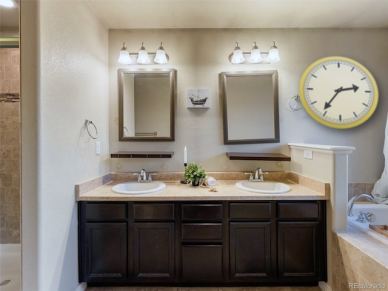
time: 2:36
